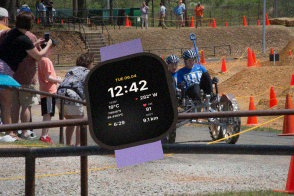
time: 12:42
